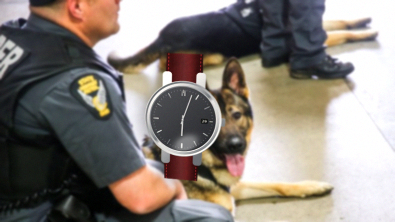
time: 6:03
